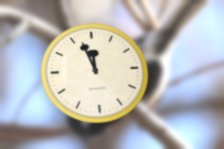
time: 11:57
